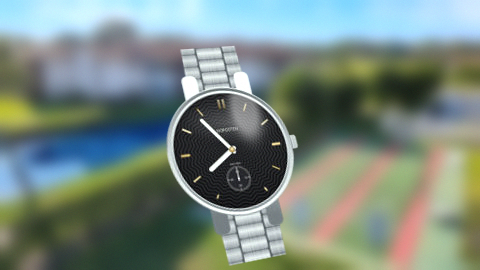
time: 7:54
